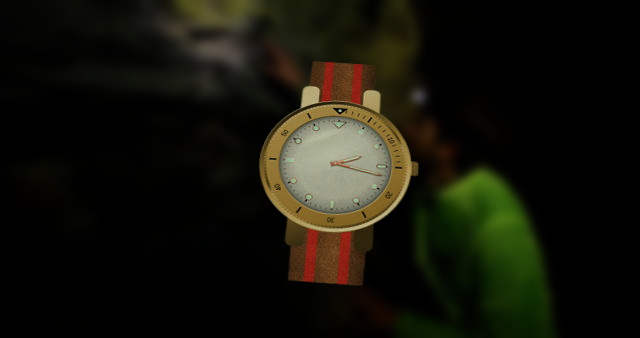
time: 2:17
